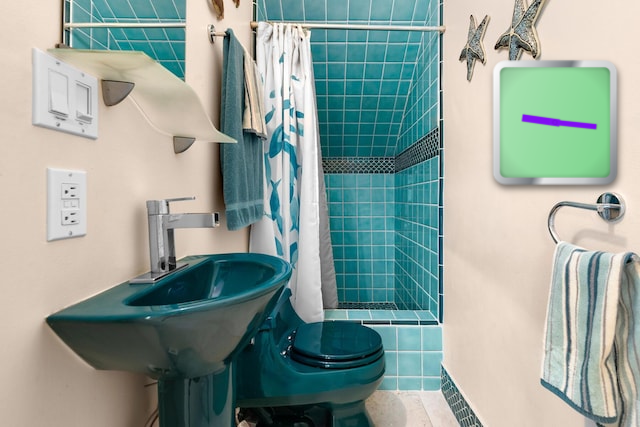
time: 9:16
